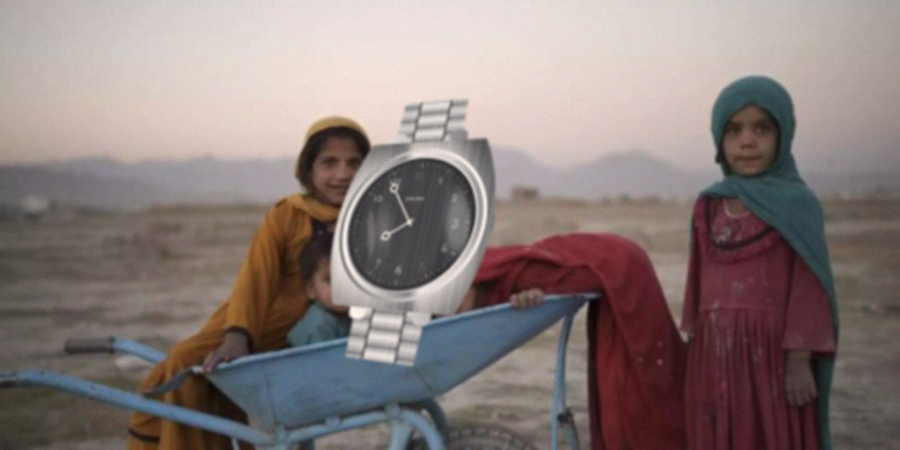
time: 7:54
